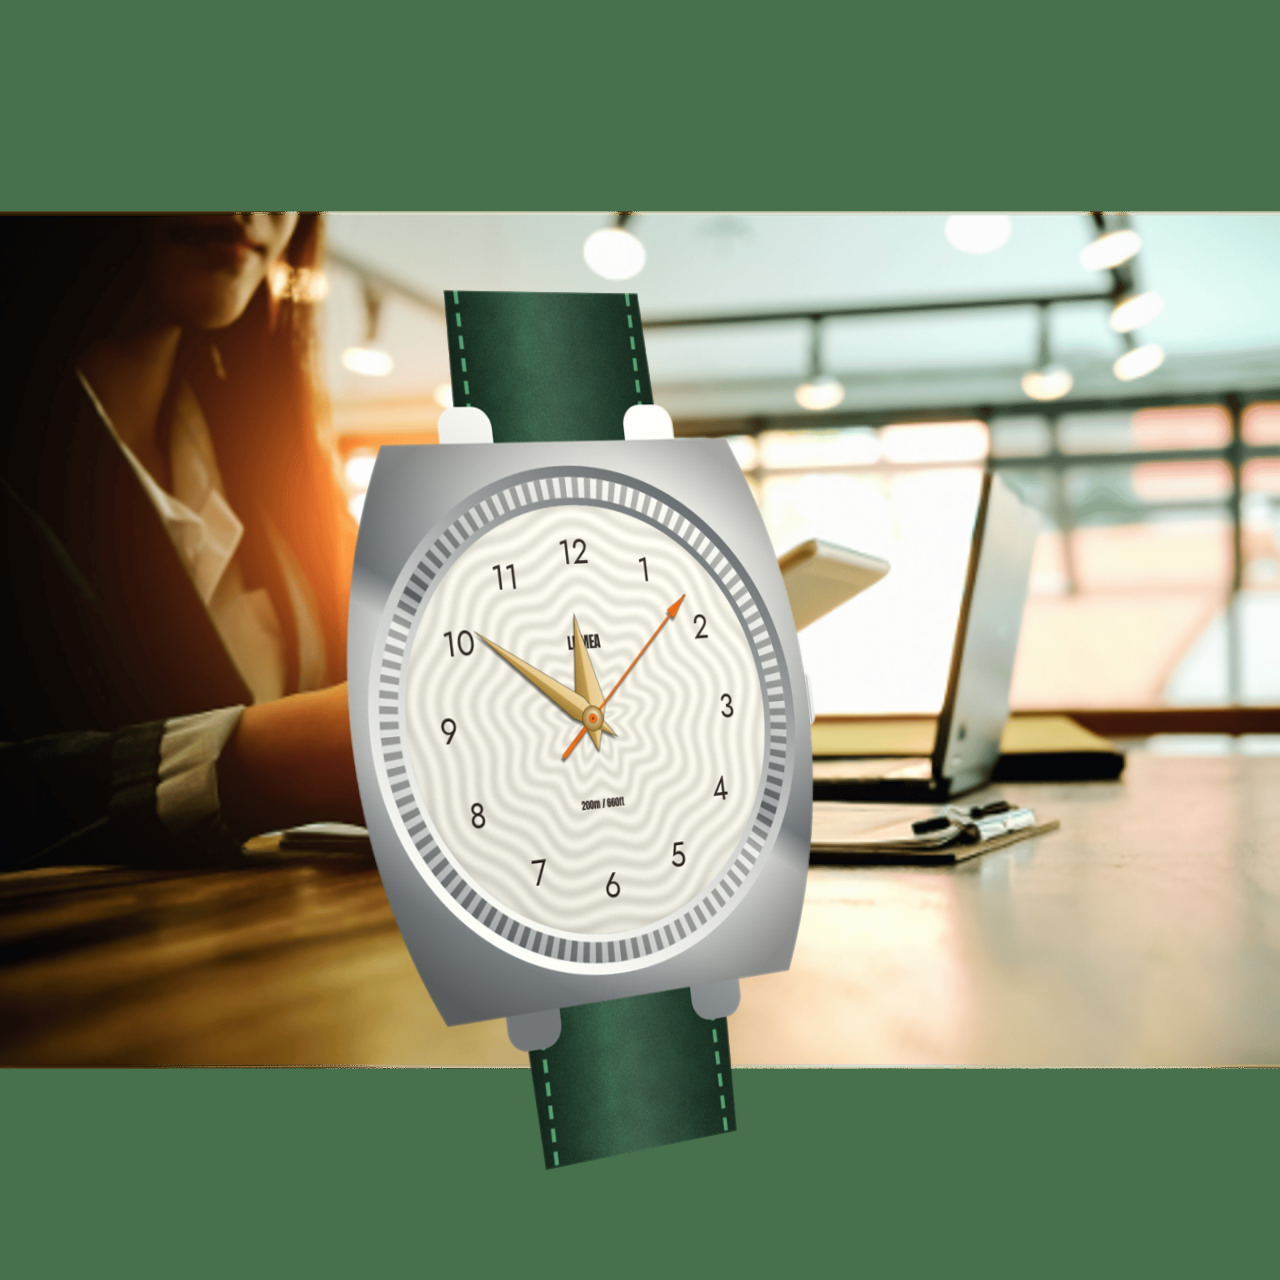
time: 11:51:08
